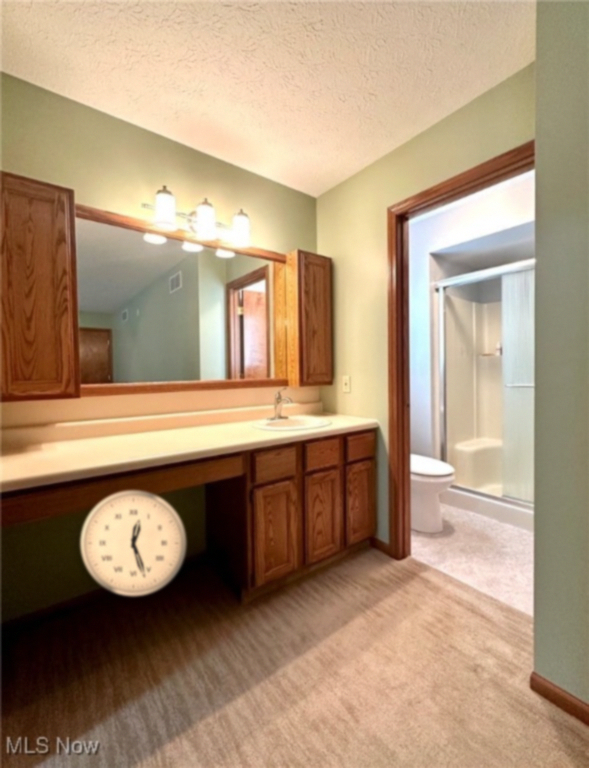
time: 12:27
